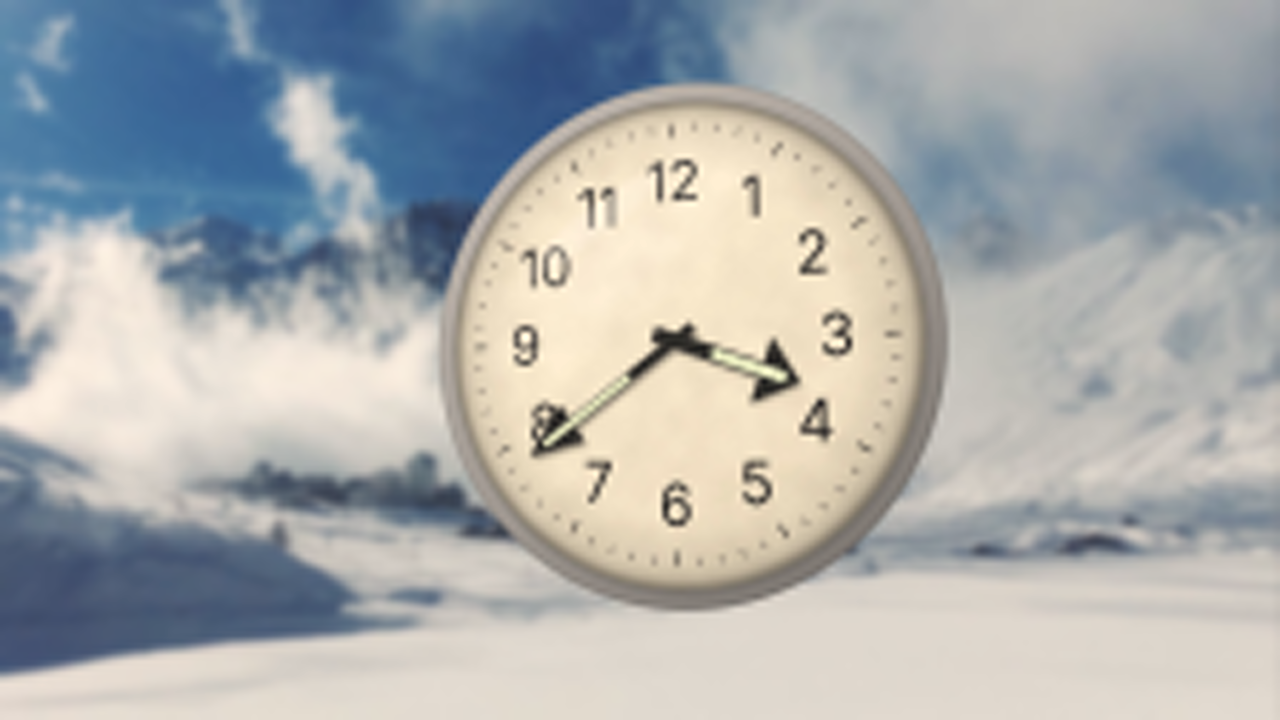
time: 3:39
